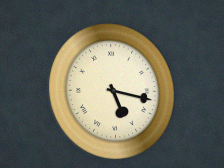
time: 5:17
